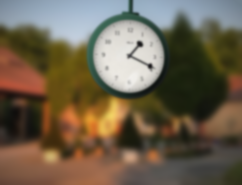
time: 1:19
